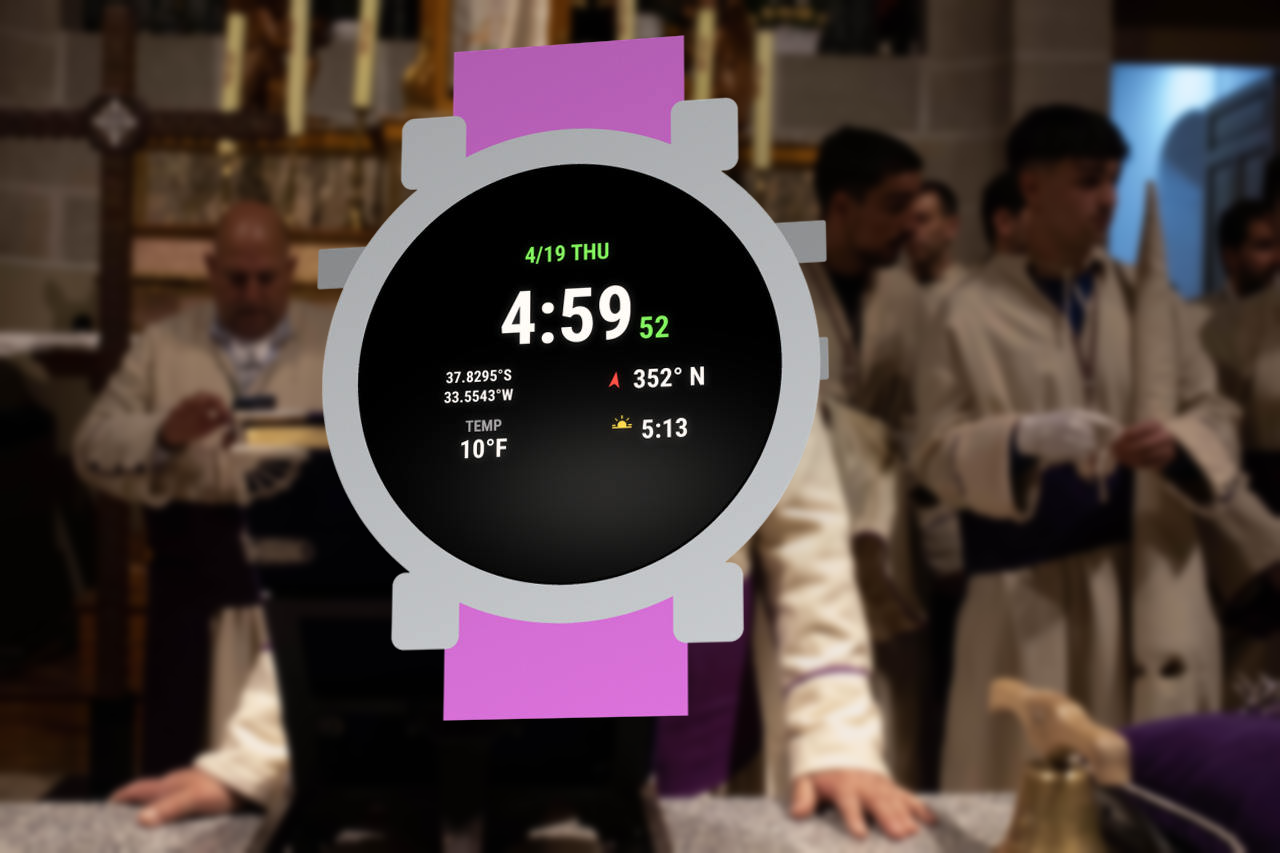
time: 4:59:52
